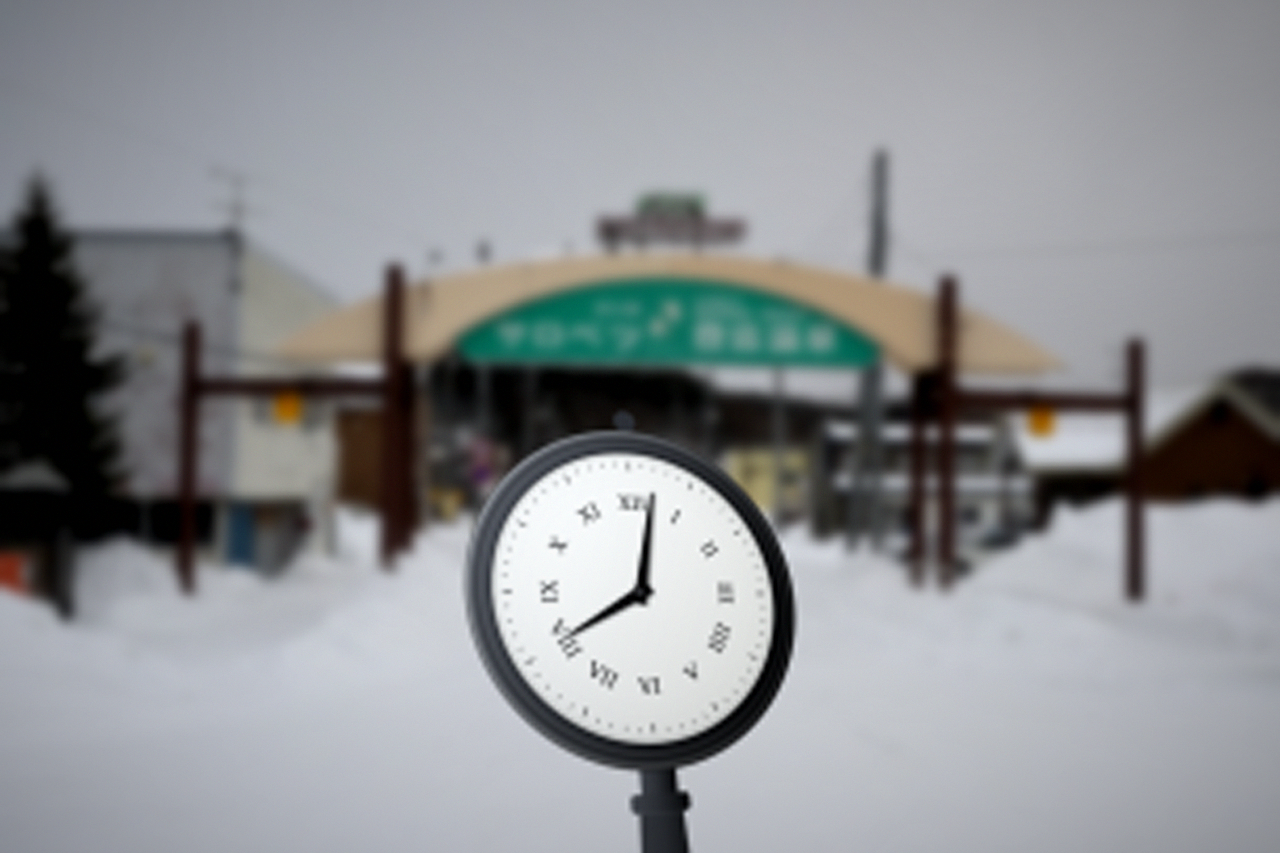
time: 8:02
